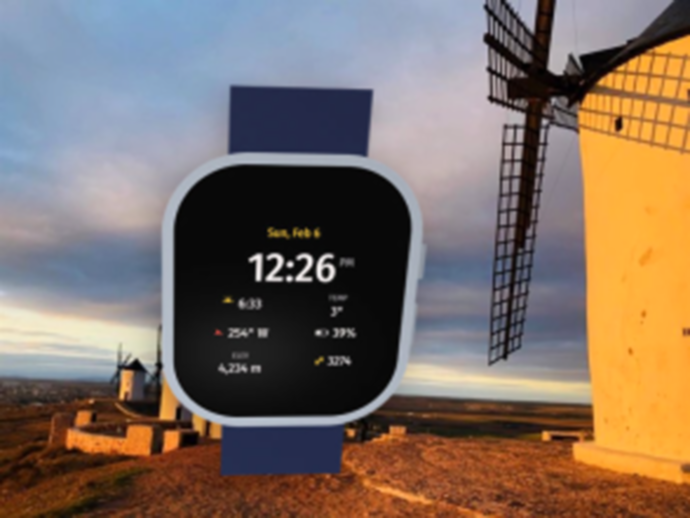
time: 12:26
